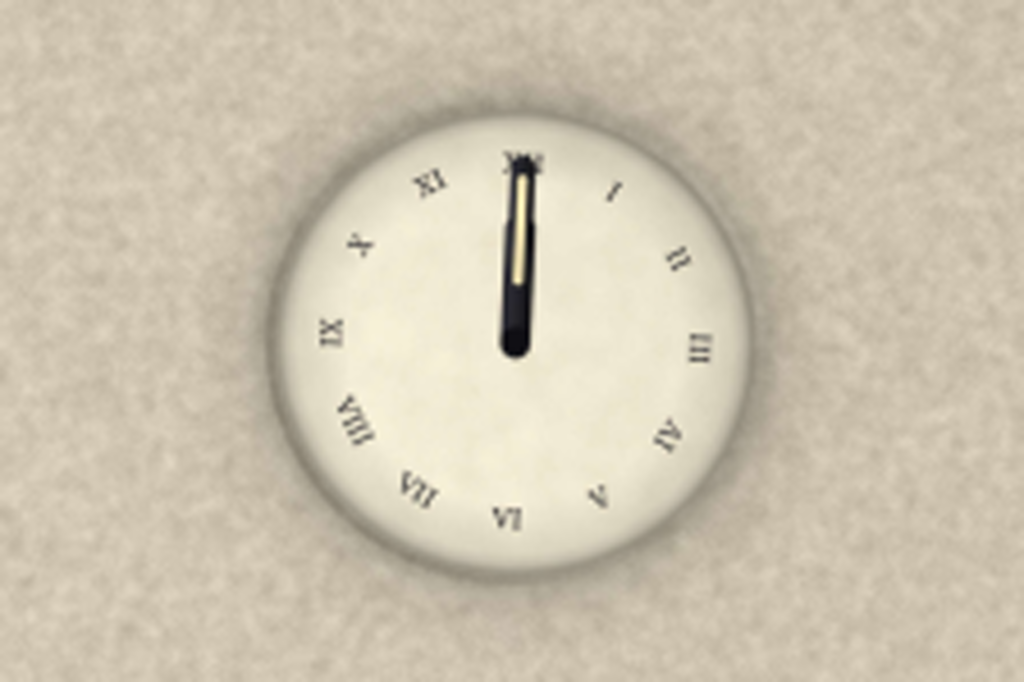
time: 12:00
